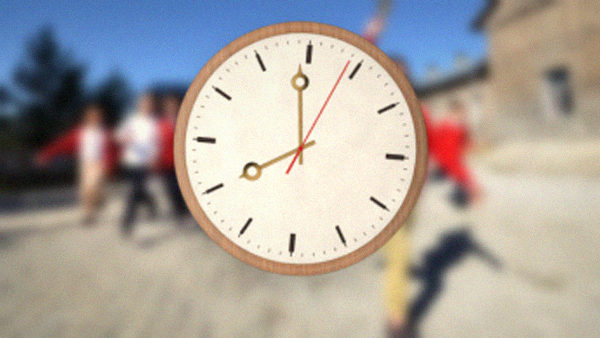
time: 7:59:04
